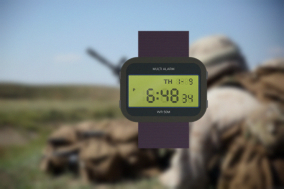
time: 6:48:34
